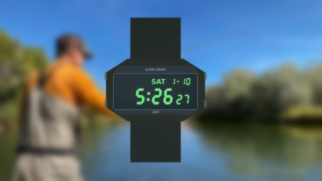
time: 5:26:27
